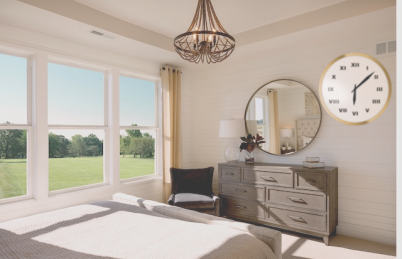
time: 6:08
